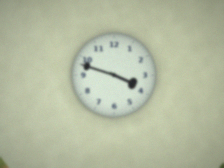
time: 3:48
